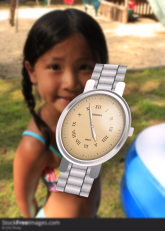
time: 4:56
